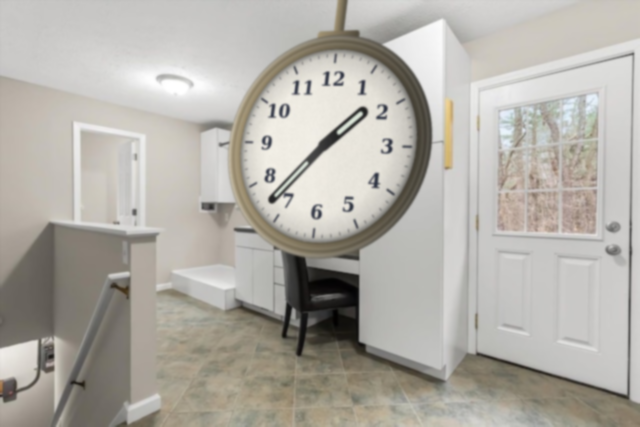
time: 1:37
